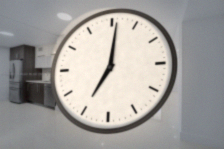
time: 7:01
